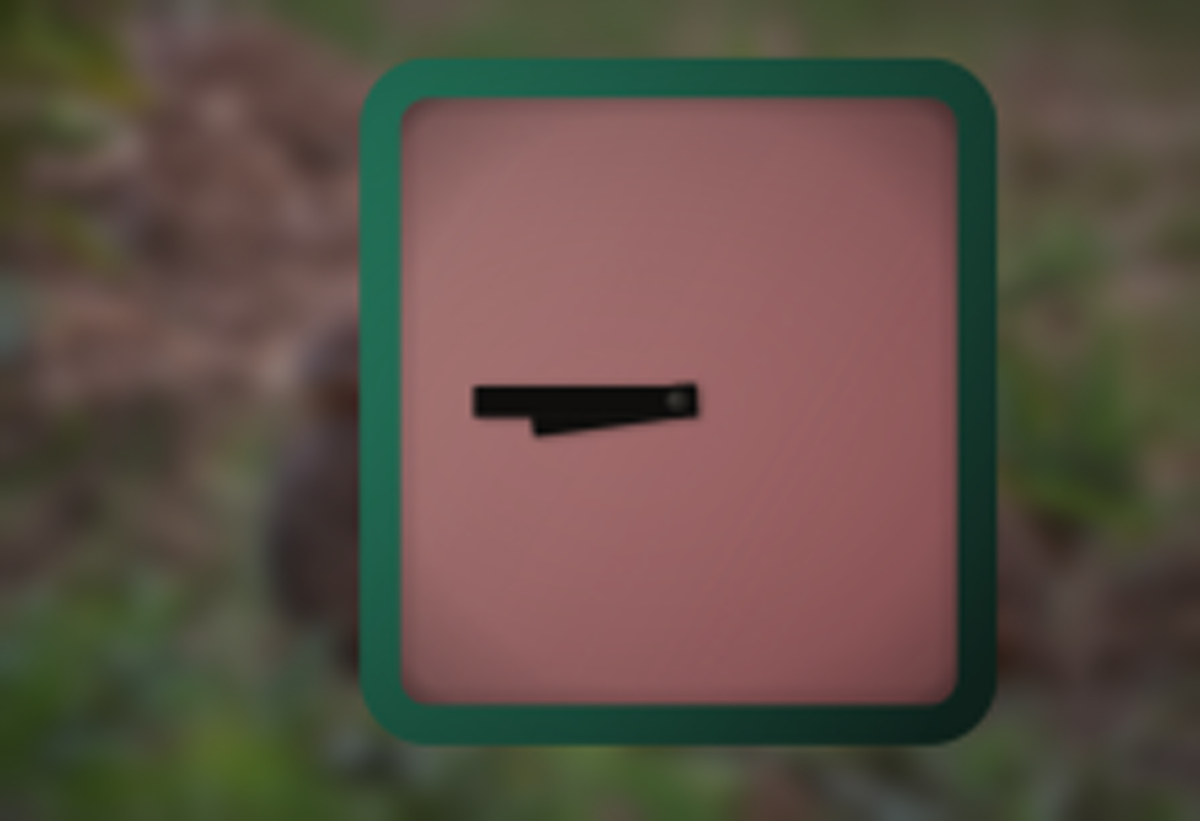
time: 8:45
